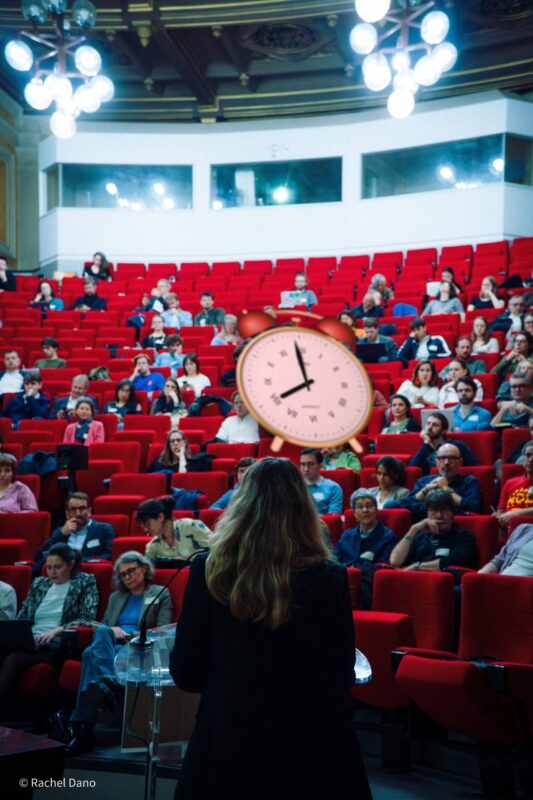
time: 7:59
